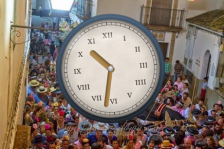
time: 10:32
